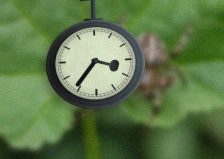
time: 3:36
